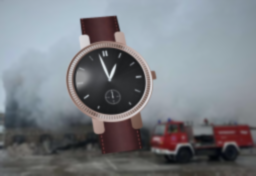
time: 12:58
